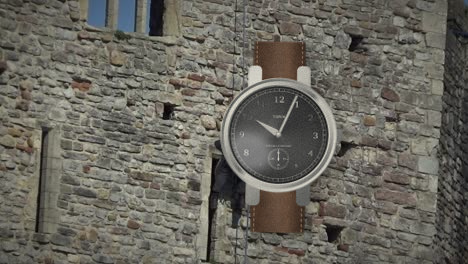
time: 10:04
